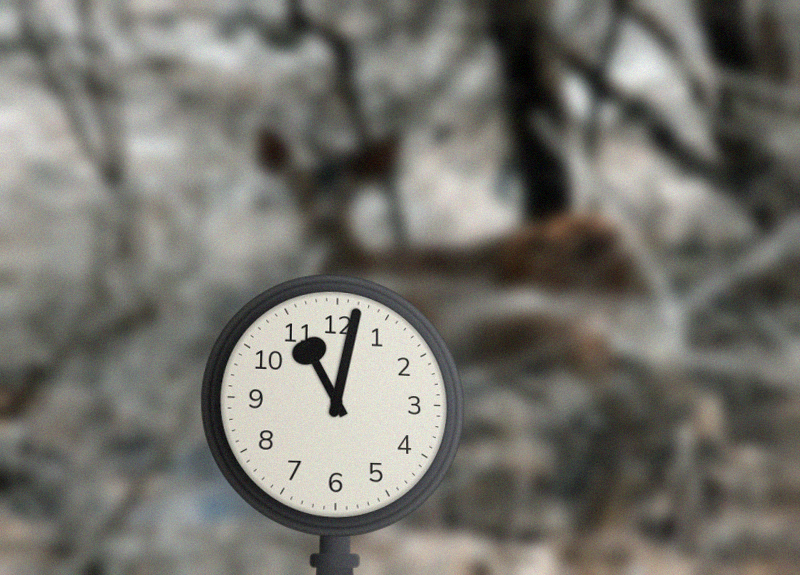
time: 11:02
